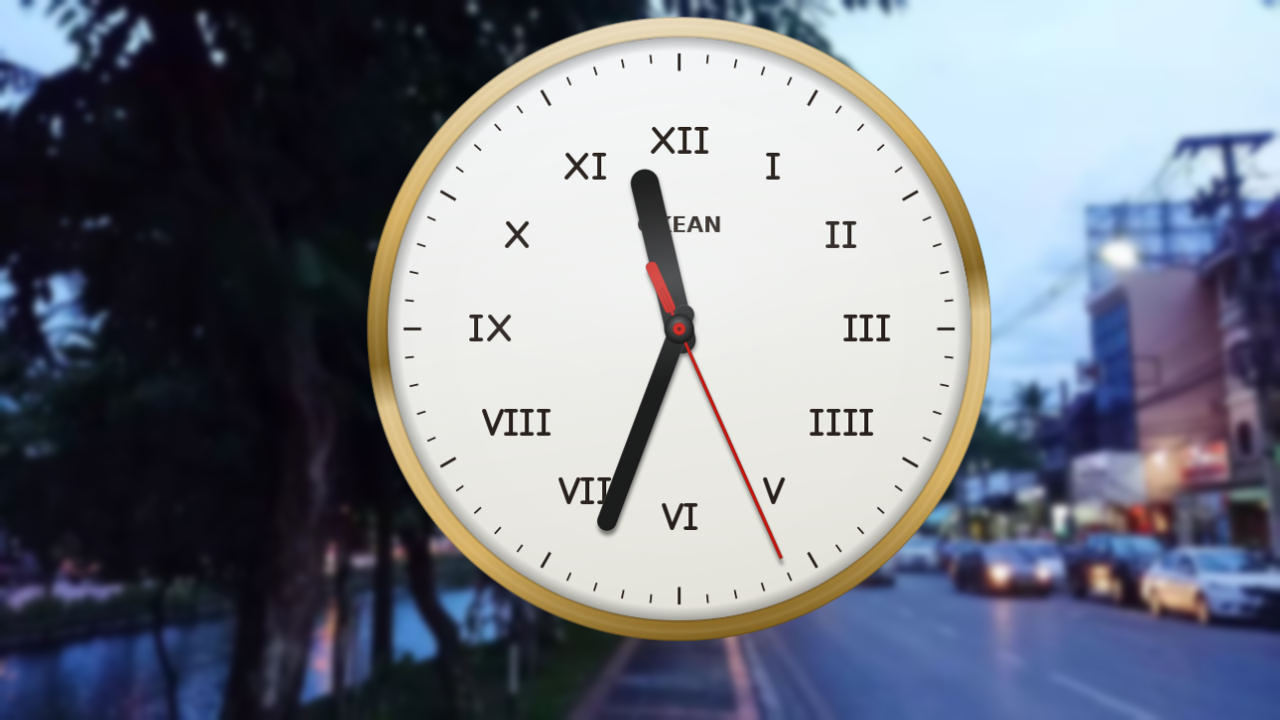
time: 11:33:26
